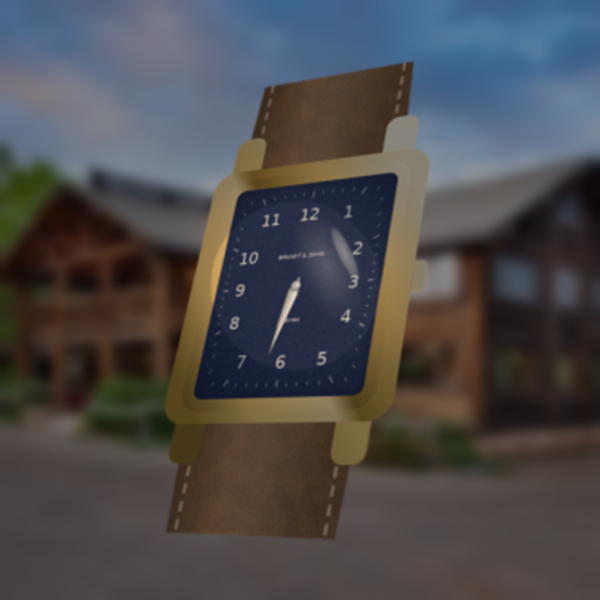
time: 6:32
